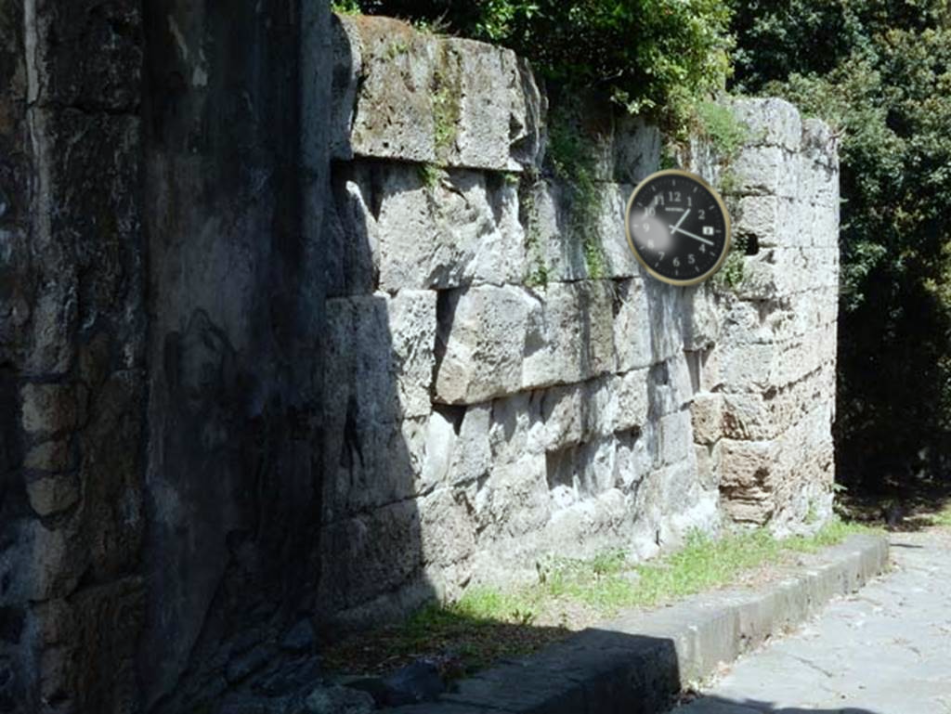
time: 1:18
